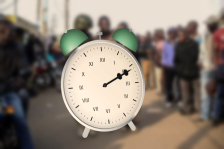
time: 2:11
